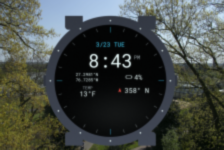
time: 8:43
